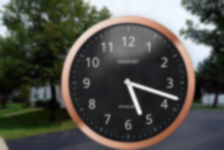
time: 5:18
